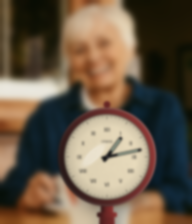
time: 1:13
